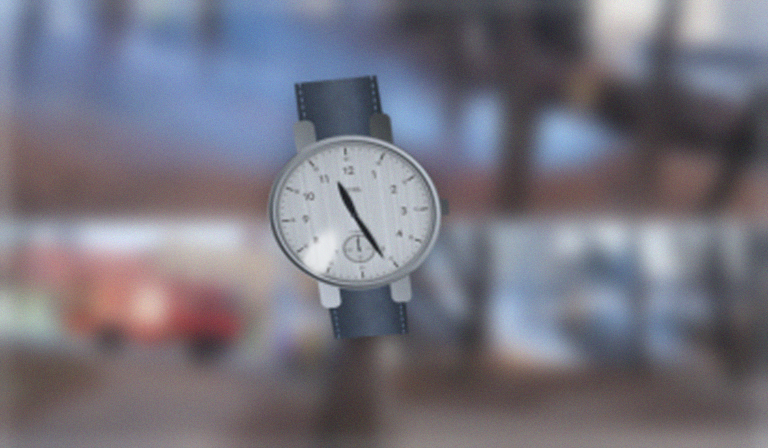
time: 11:26
